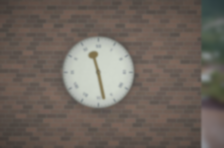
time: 11:28
